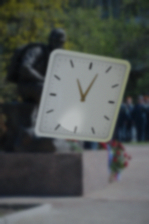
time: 11:03
